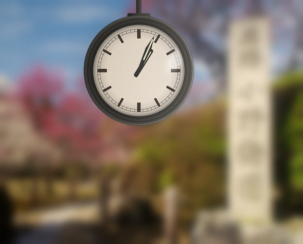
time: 1:04
